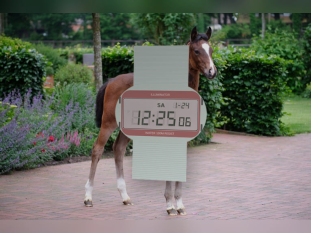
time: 12:25:06
